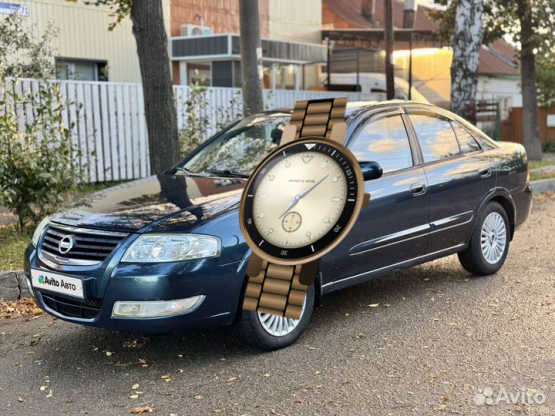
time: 7:08
